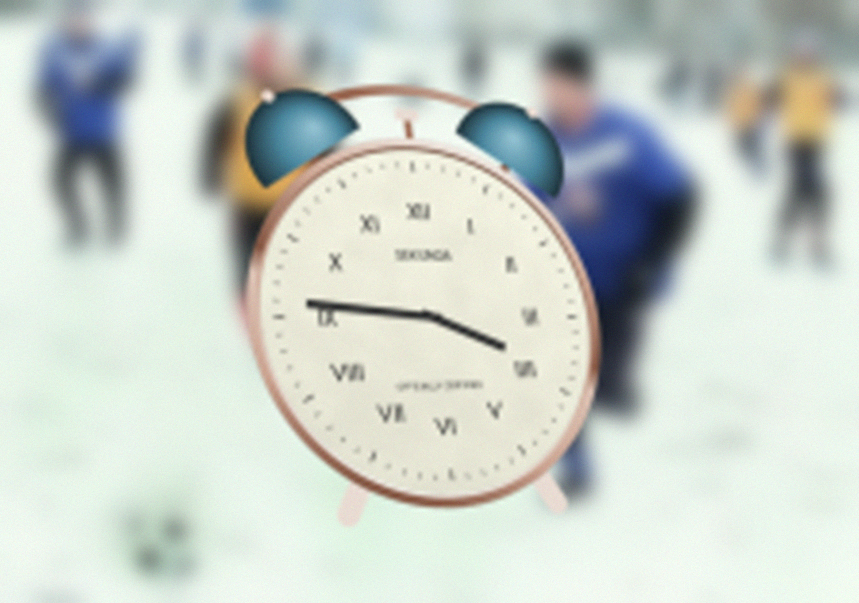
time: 3:46
